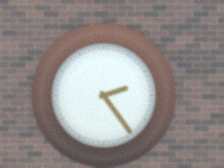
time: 2:24
